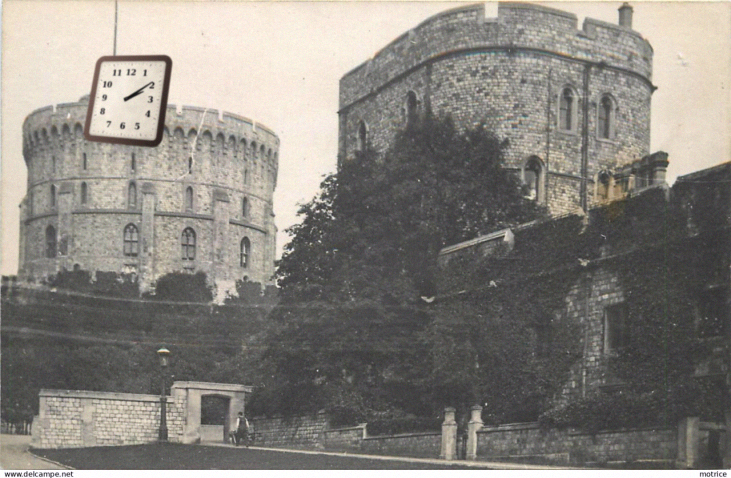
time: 2:09
